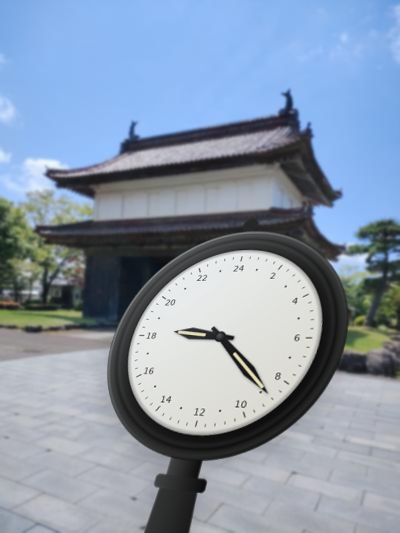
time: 18:22
